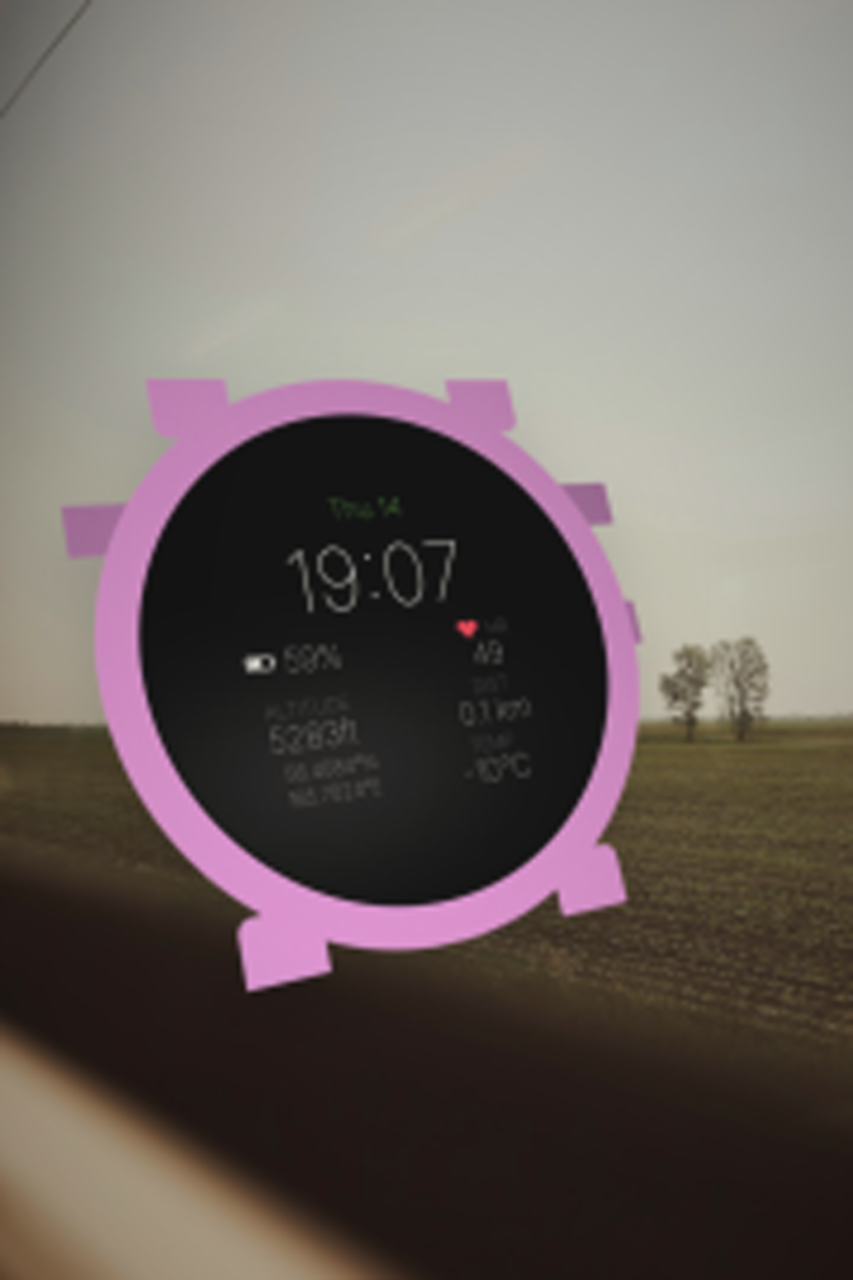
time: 19:07
